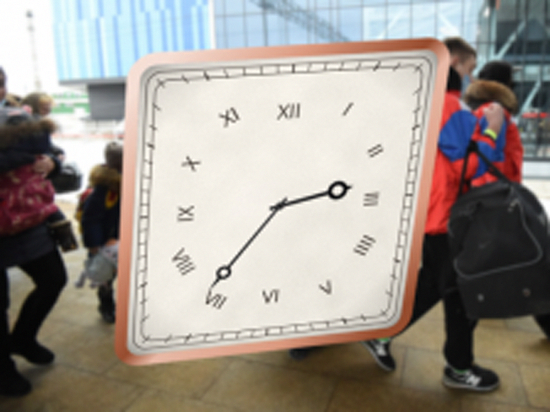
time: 2:36
